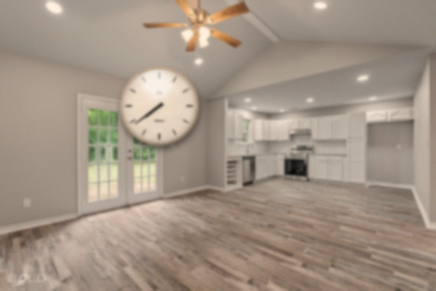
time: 7:39
